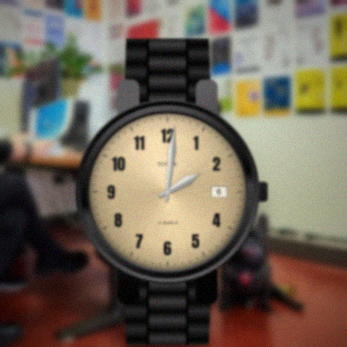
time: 2:01
